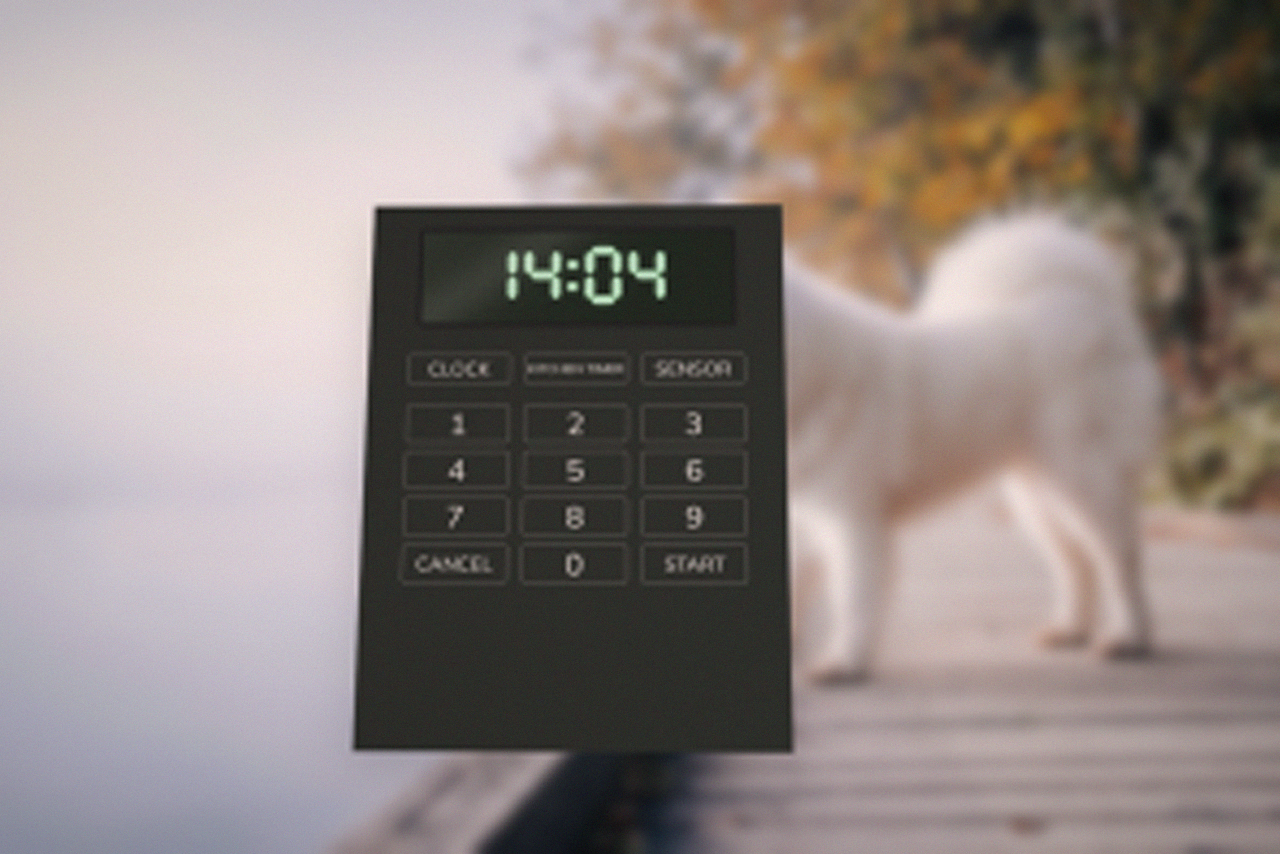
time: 14:04
